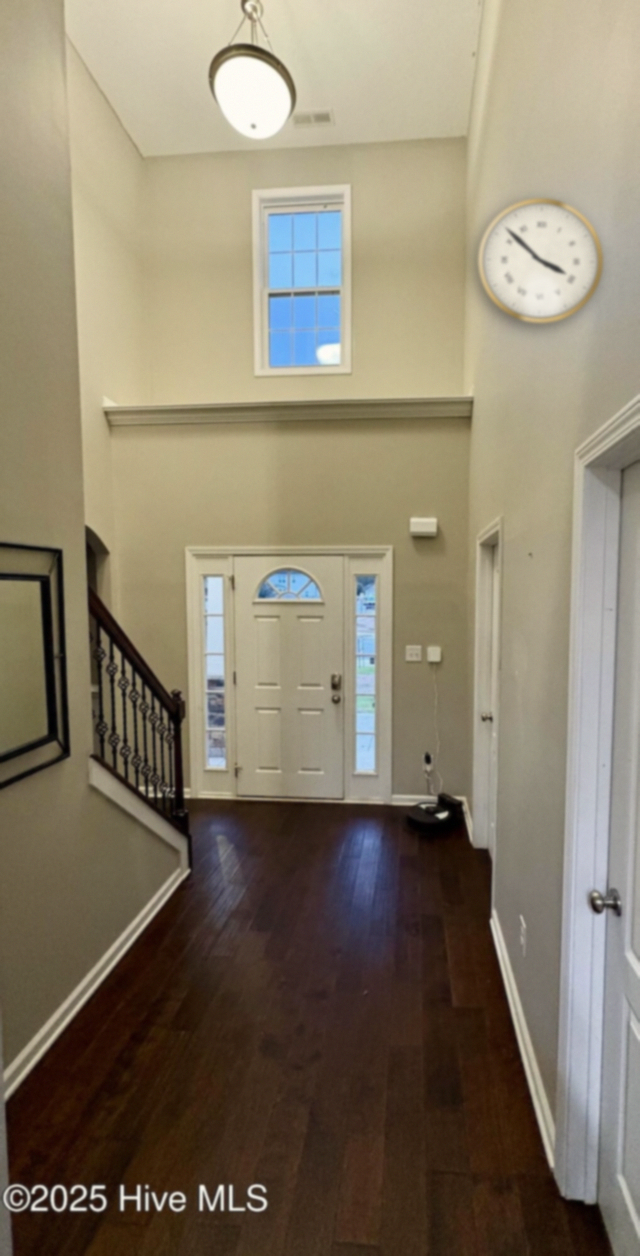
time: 3:52
